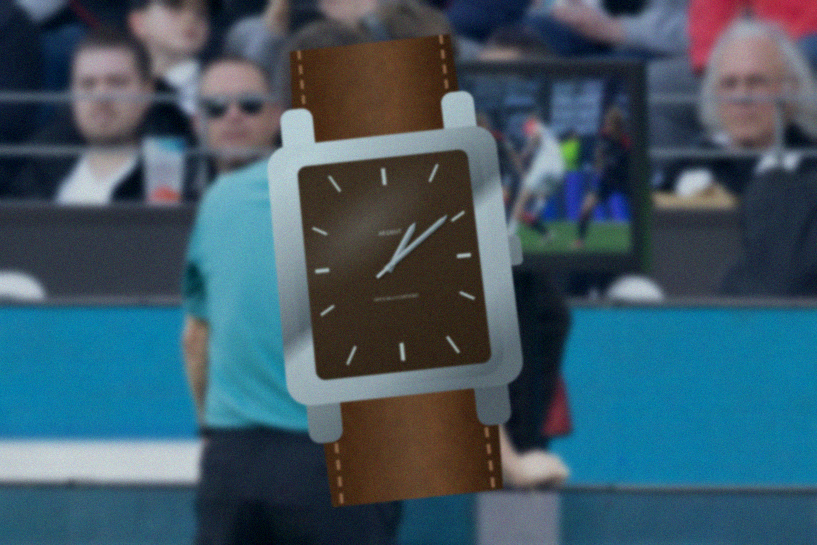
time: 1:09:09
